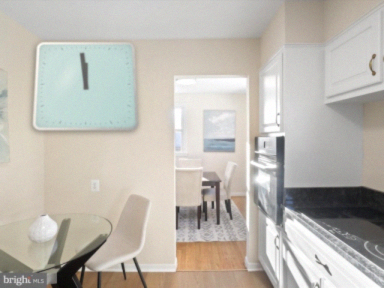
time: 11:59
